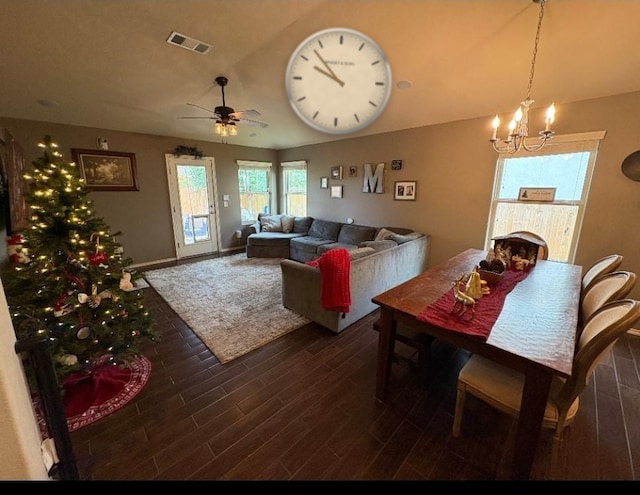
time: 9:53
